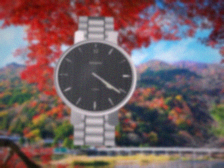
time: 4:21
